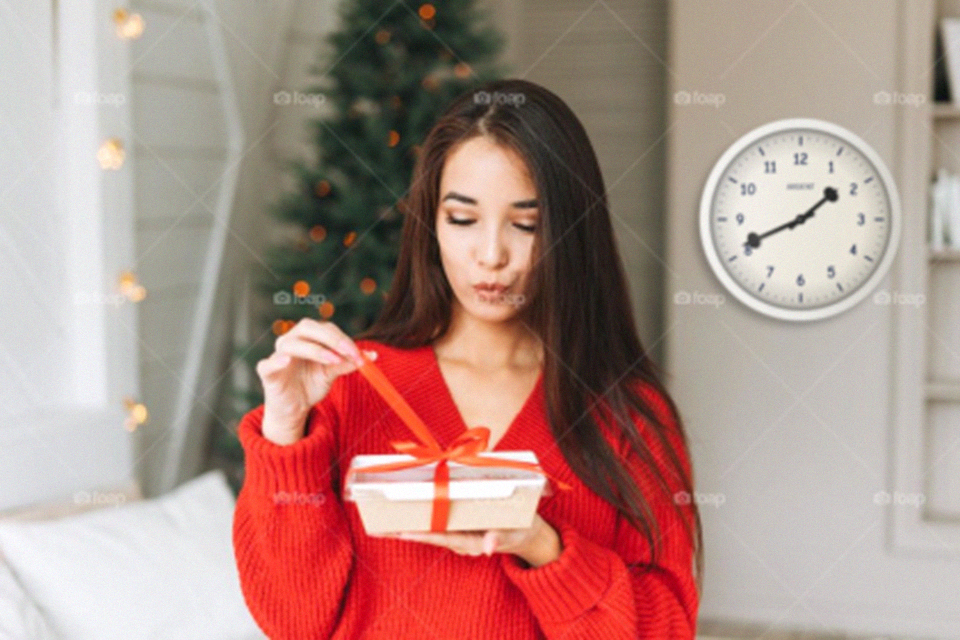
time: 1:41
